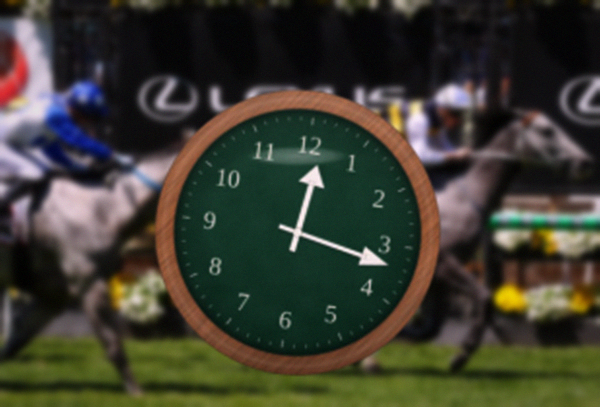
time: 12:17
